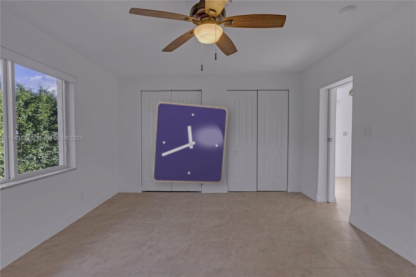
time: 11:41
